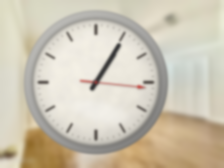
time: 1:05:16
